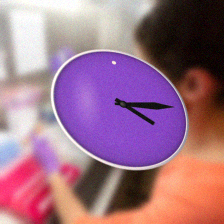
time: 4:15
